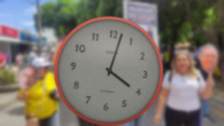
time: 4:02
